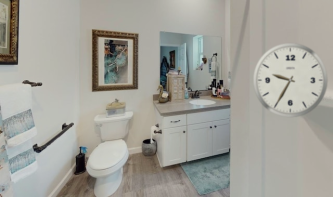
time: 9:35
